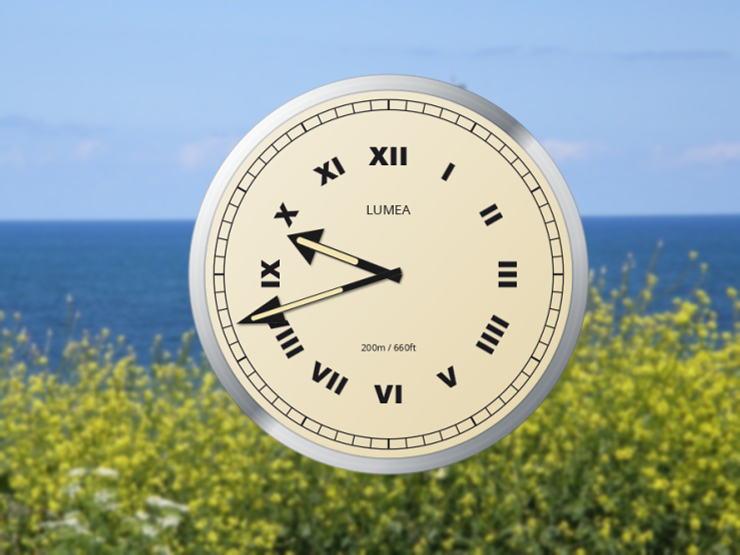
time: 9:42
